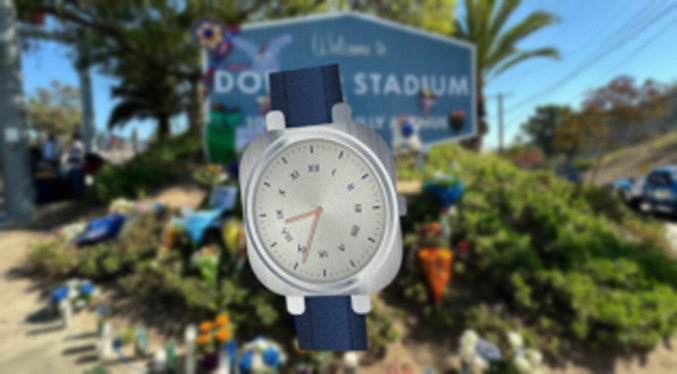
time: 8:34
